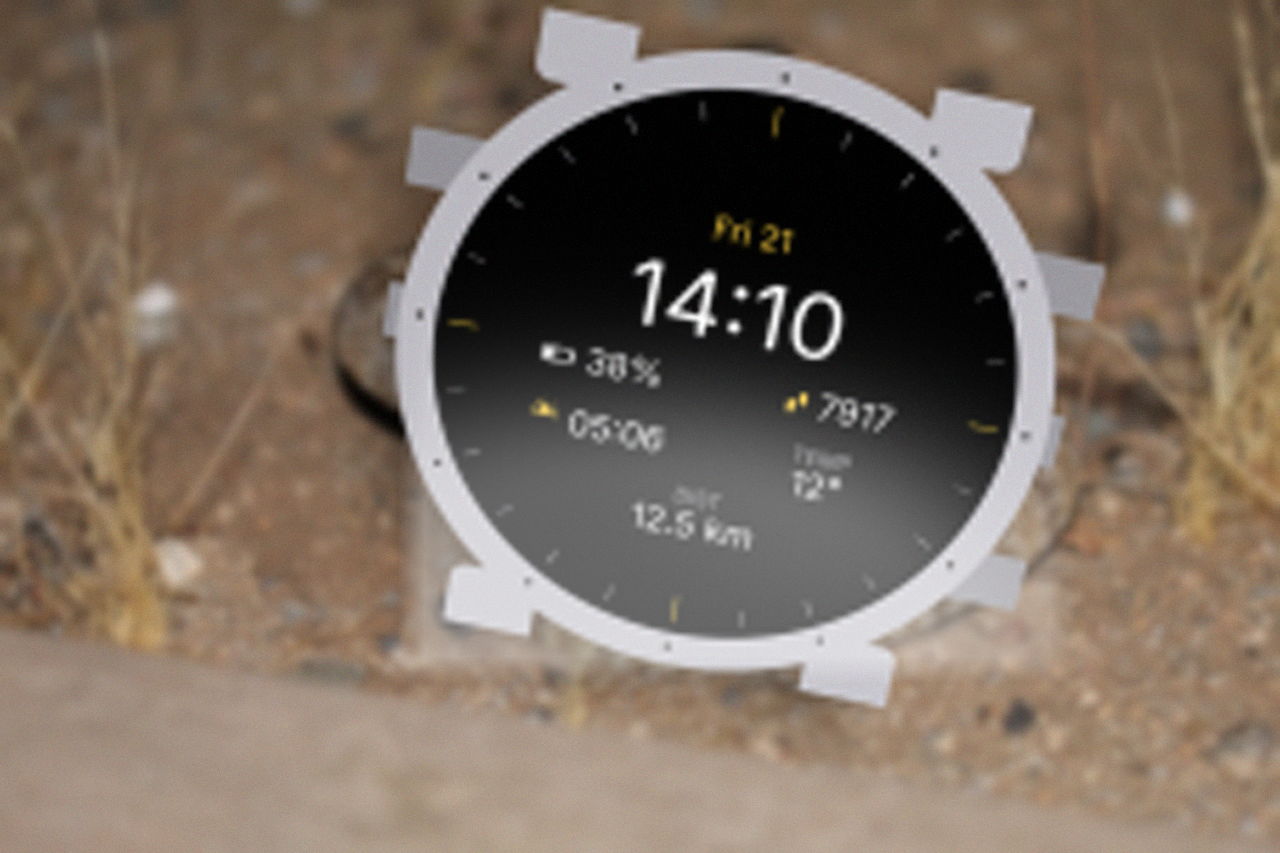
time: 14:10
